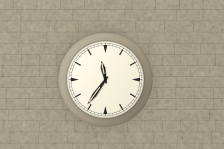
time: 11:36
